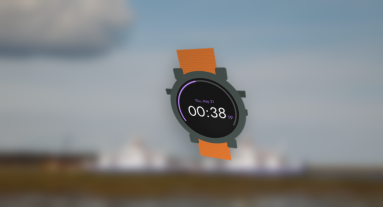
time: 0:38
